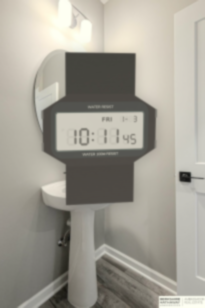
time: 10:11:45
